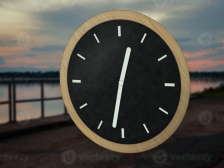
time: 12:32
